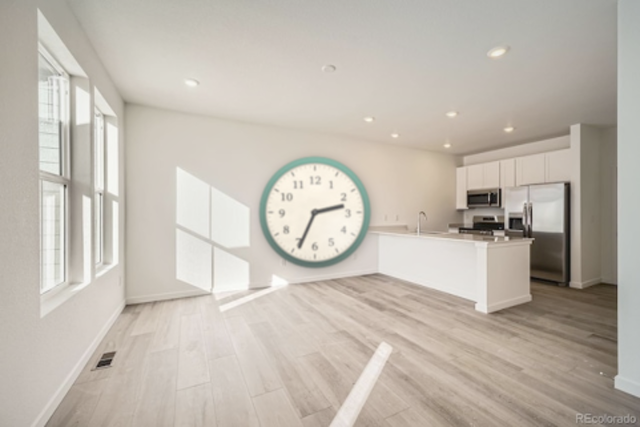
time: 2:34
